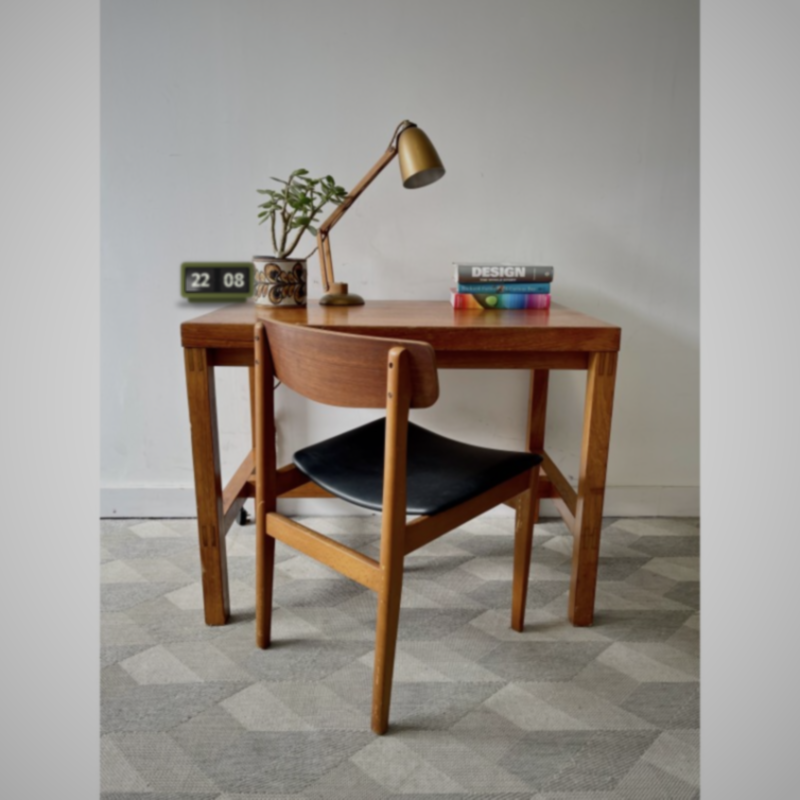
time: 22:08
